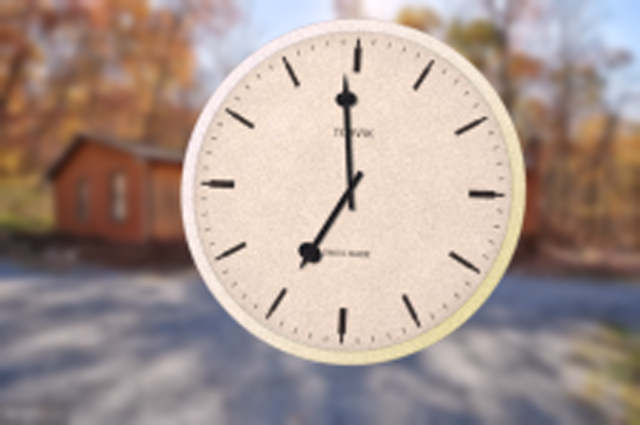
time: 6:59
